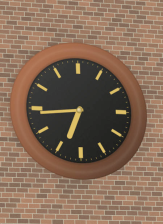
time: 6:44
